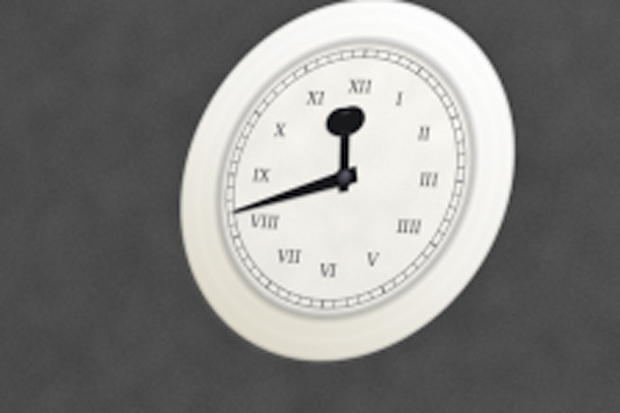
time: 11:42
